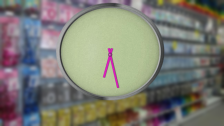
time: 6:28
